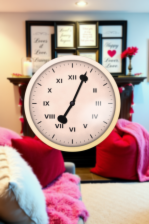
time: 7:04
